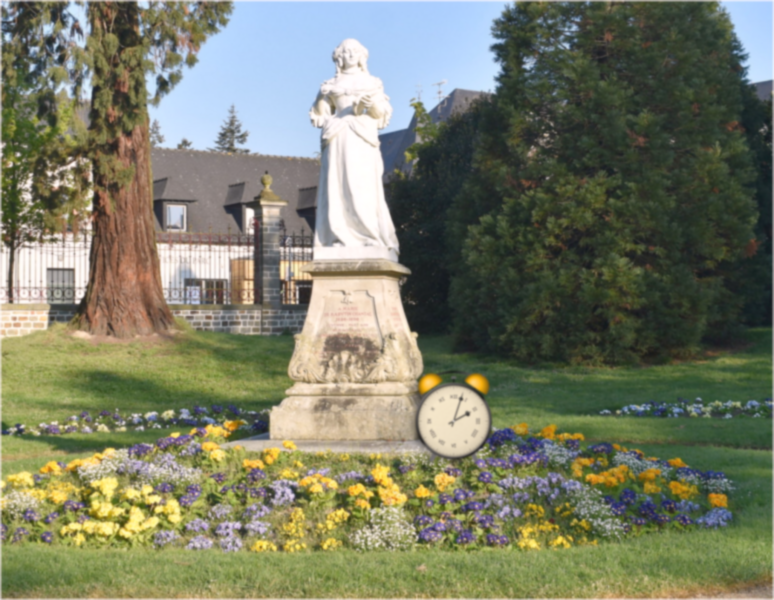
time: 2:03
